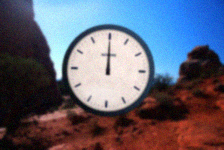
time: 12:00
